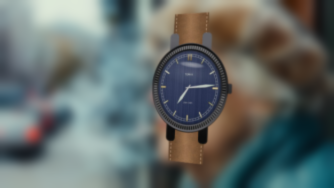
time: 7:14
